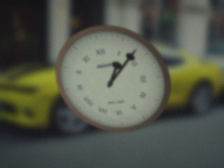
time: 1:08
